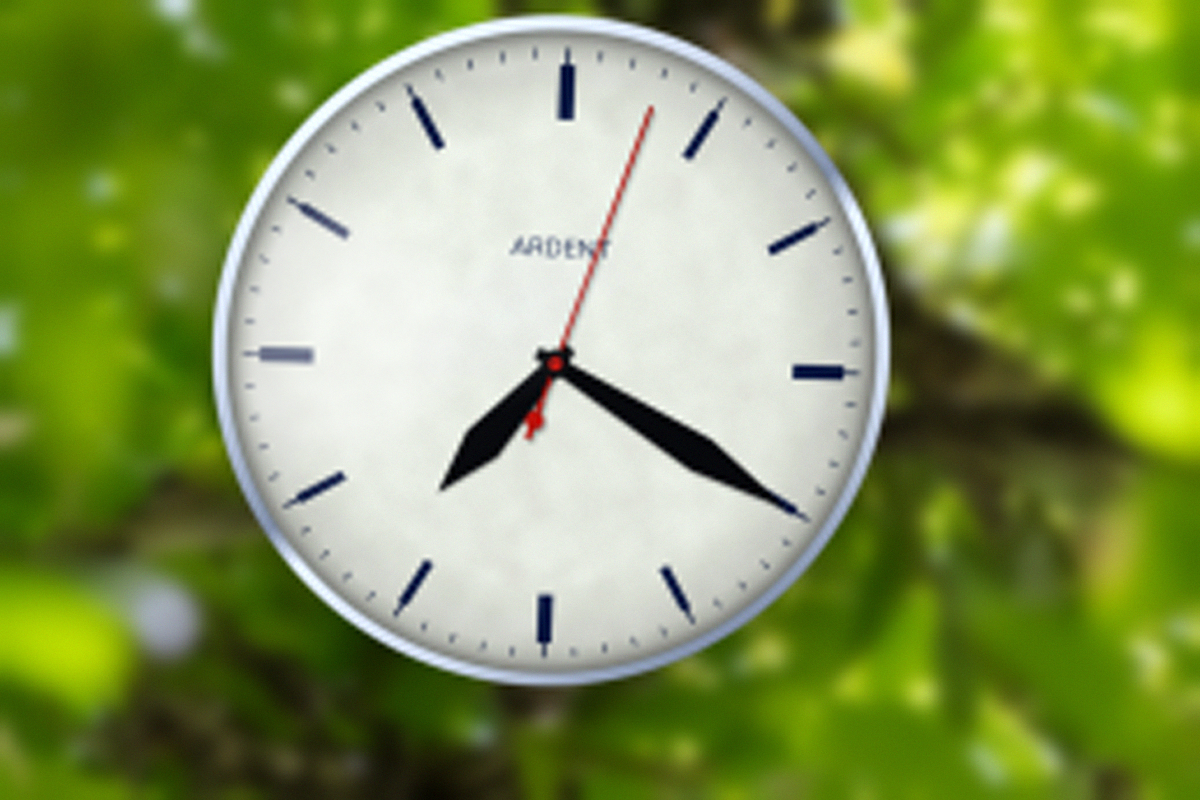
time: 7:20:03
